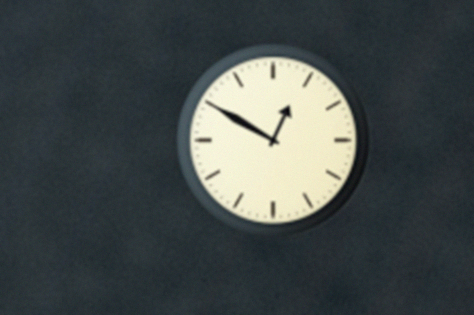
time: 12:50
